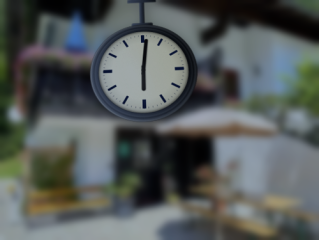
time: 6:01
